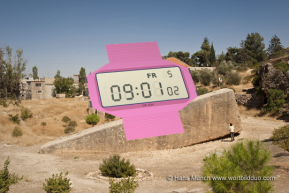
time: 9:01:02
